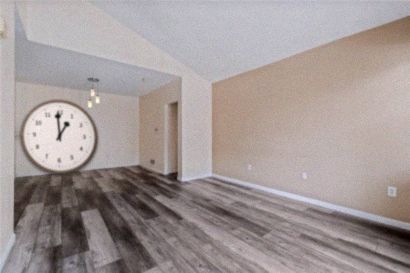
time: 12:59
